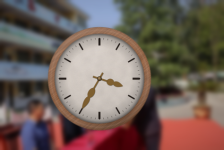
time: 3:35
